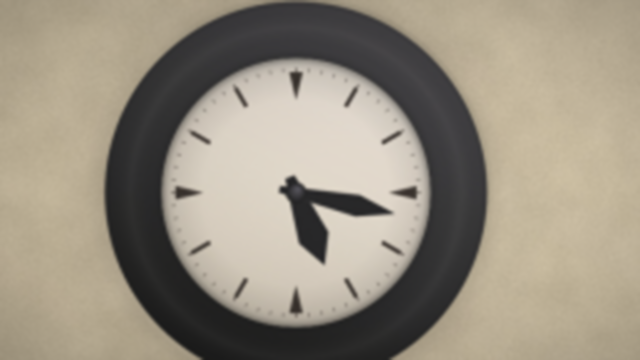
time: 5:17
